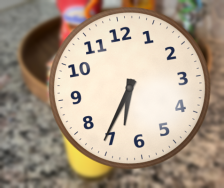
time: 6:36
